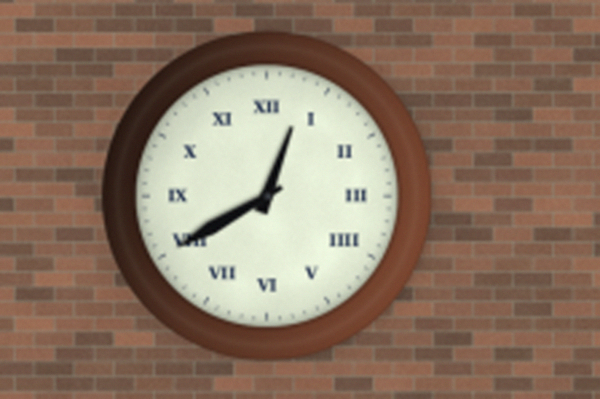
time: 12:40
